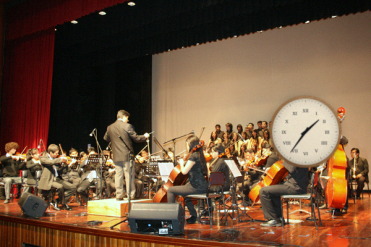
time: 1:36
